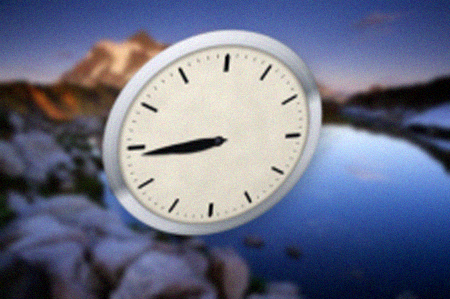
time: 8:44
